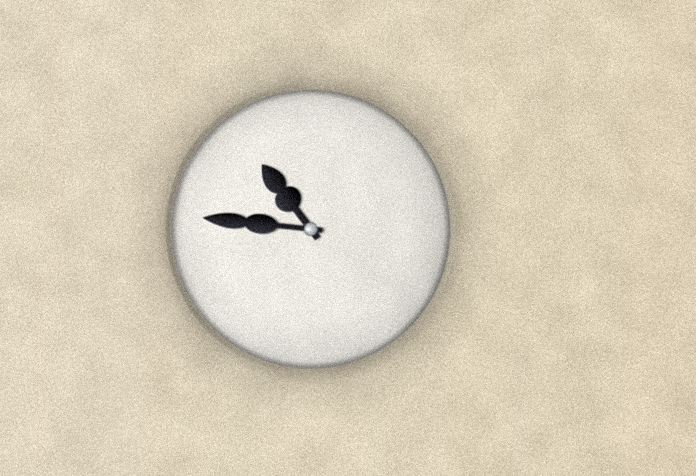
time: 10:46
